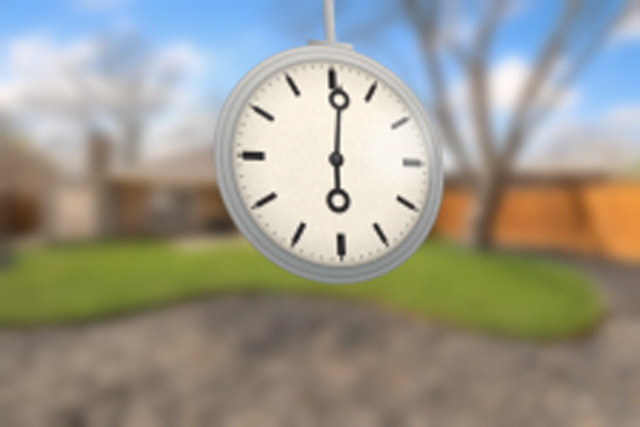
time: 6:01
